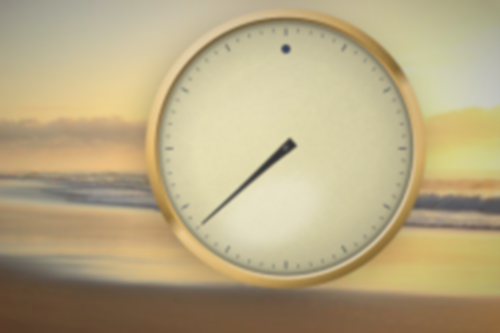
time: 7:38
